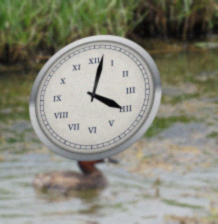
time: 4:02
